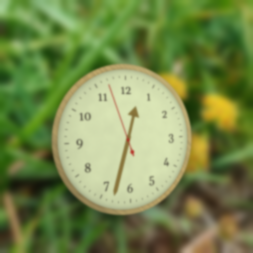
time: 12:32:57
